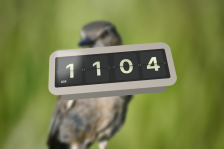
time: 11:04
